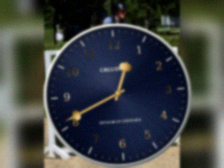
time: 12:41
